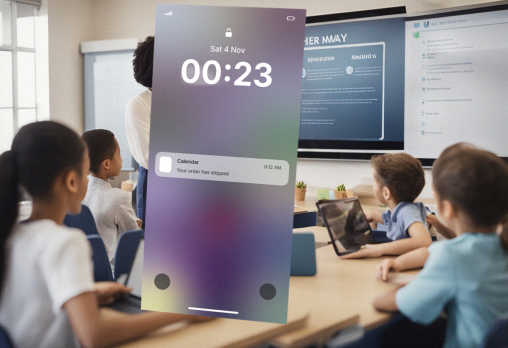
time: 0:23
